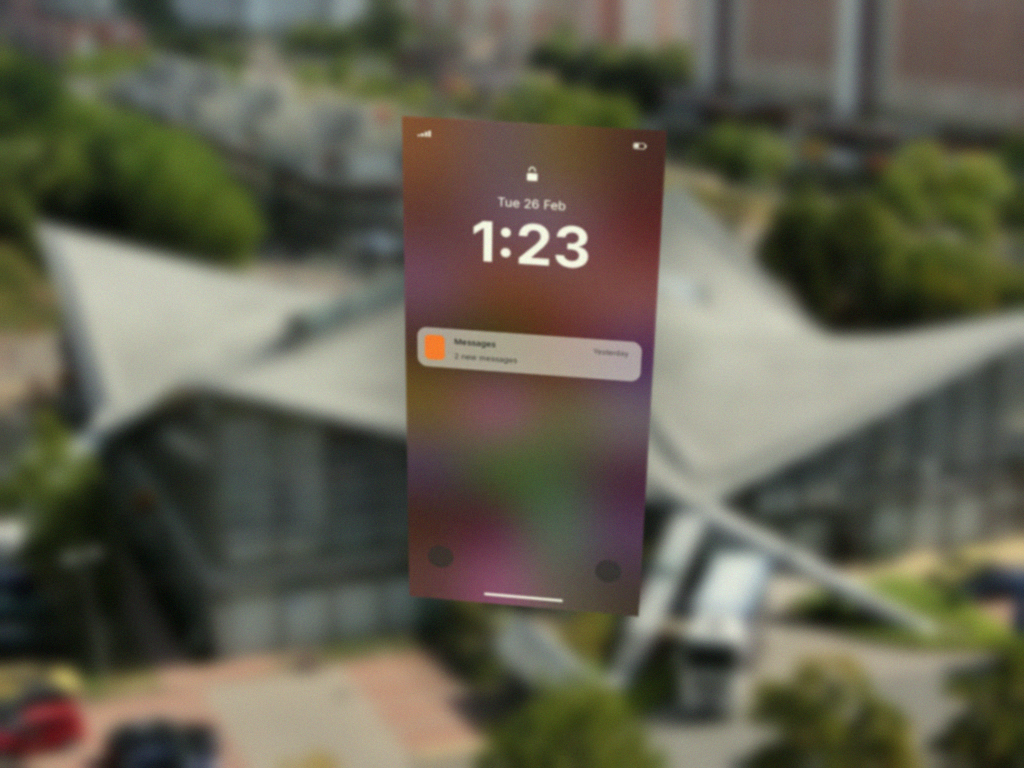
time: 1:23
